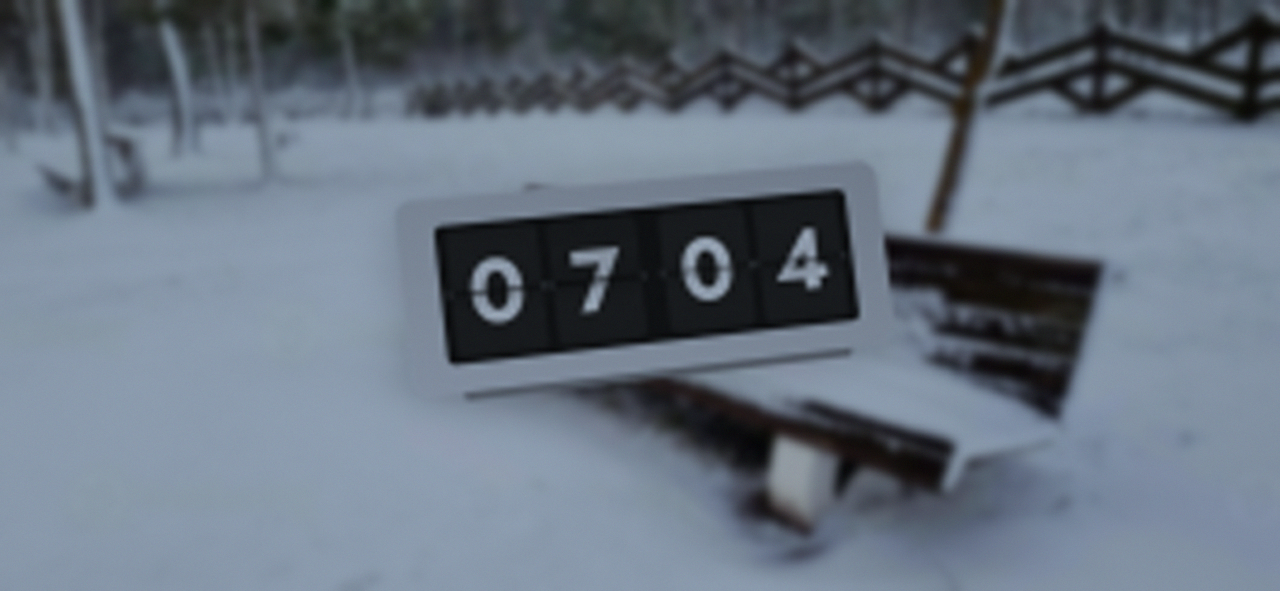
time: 7:04
